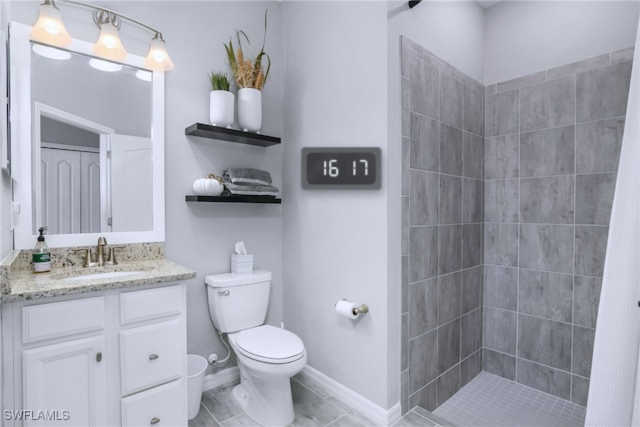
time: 16:17
